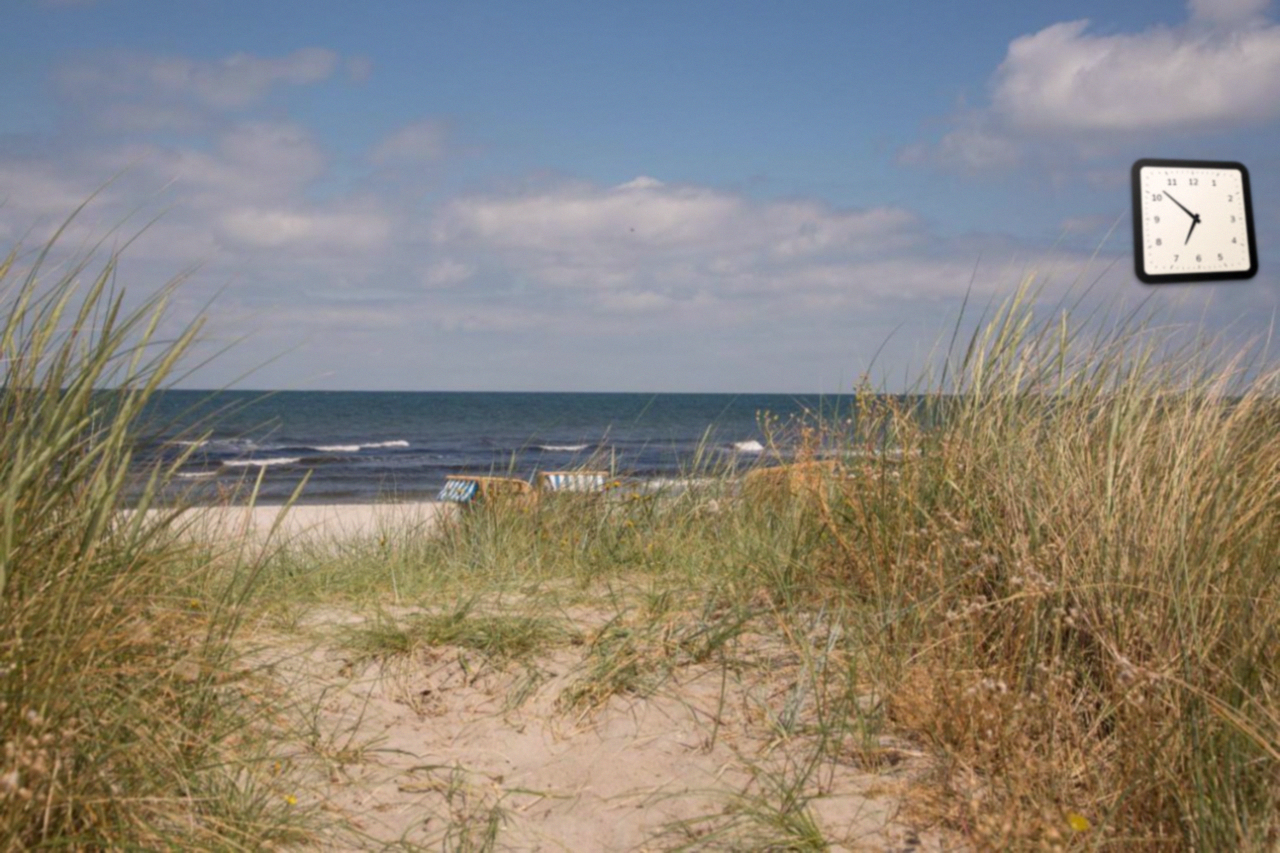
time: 6:52
